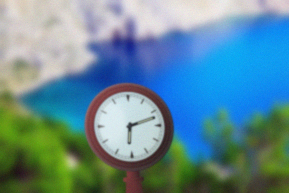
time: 6:12
